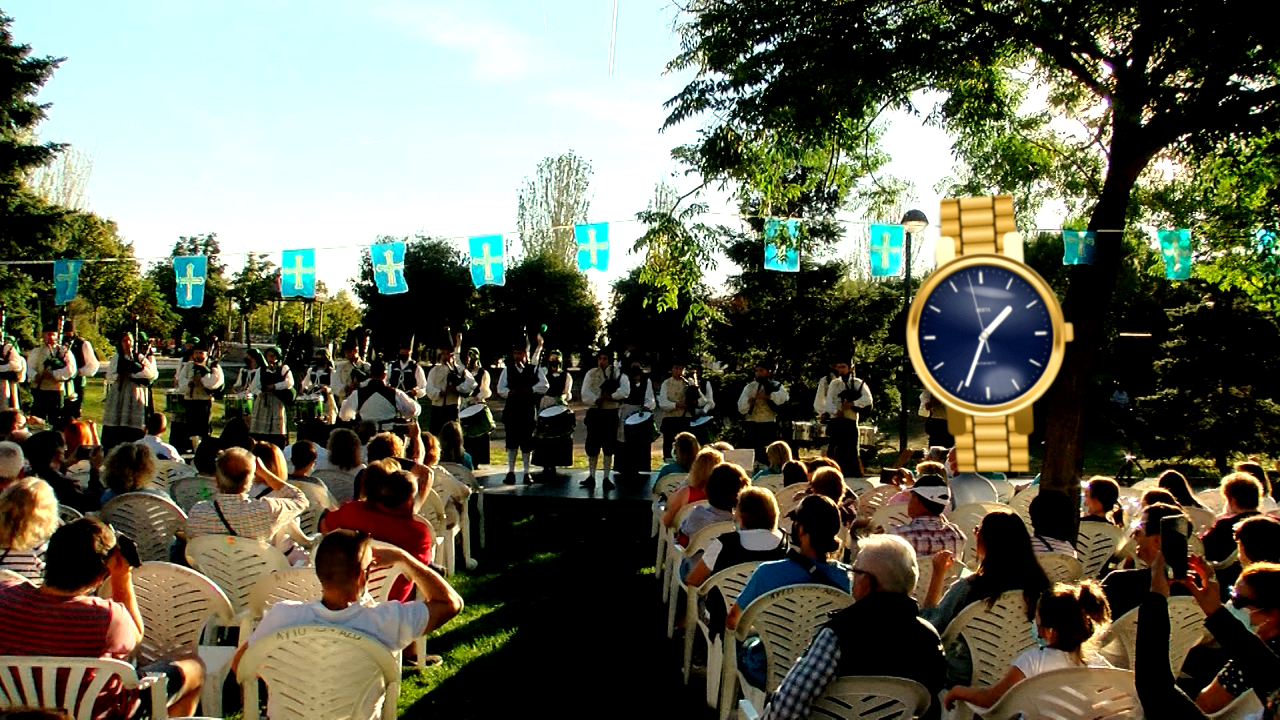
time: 1:33:58
